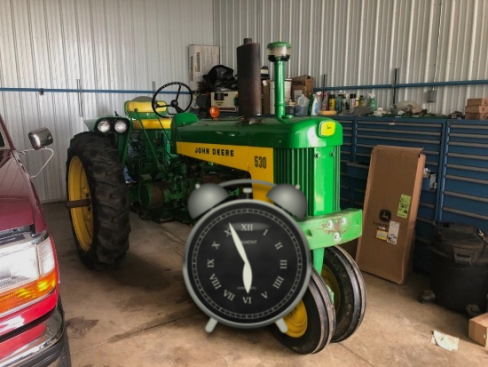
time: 5:56
